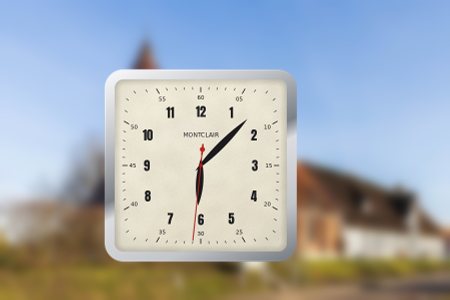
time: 6:07:31
